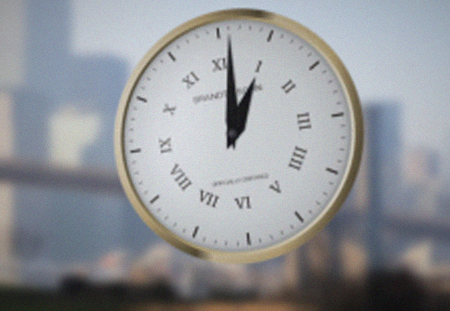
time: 1:01
